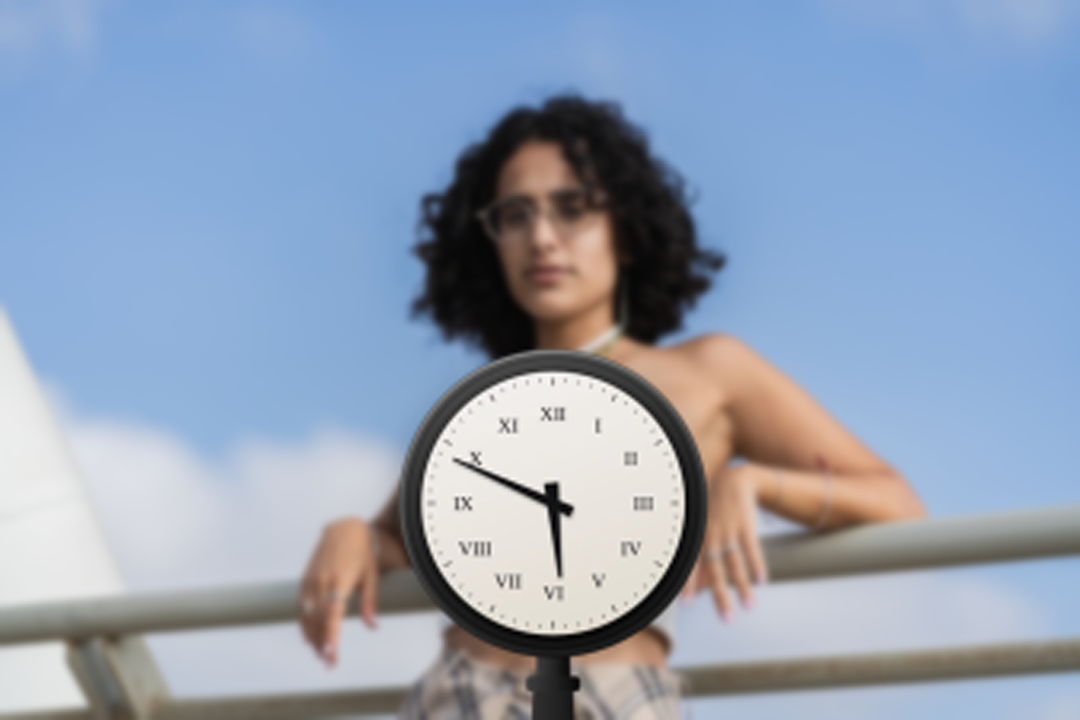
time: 5:49
